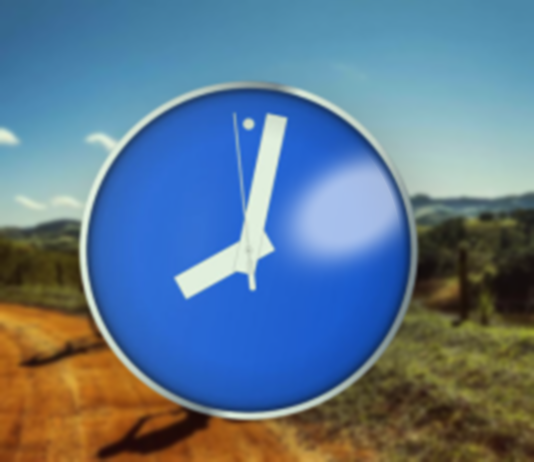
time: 8:01:59
